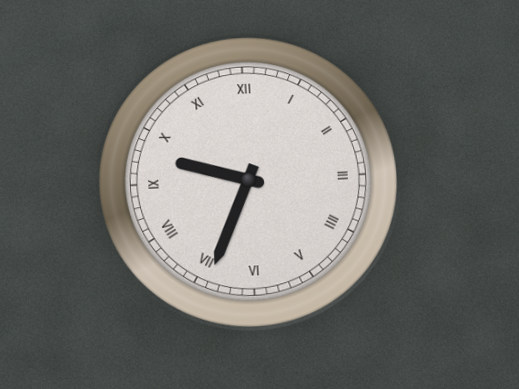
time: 9:34
